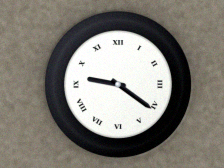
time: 9:21
